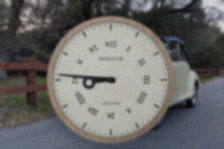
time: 8:46
